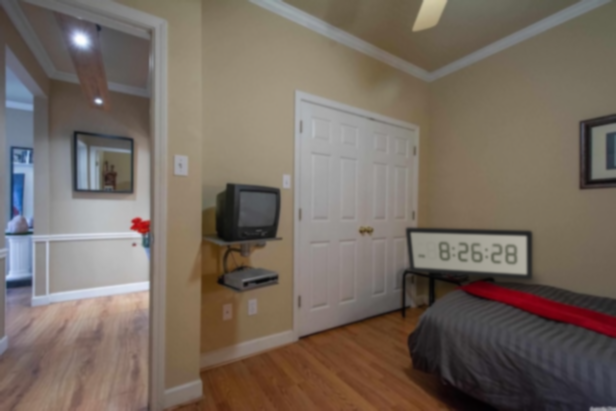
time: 8:26:28
